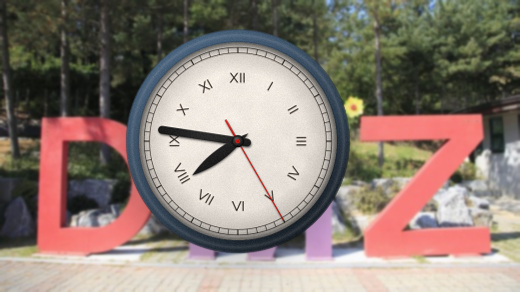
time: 7:46:25
